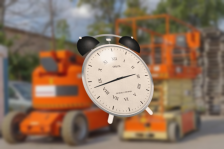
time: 2:43
